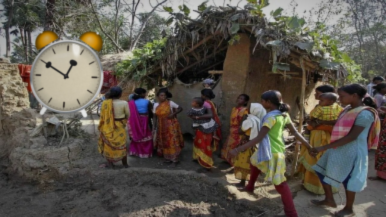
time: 12:50
